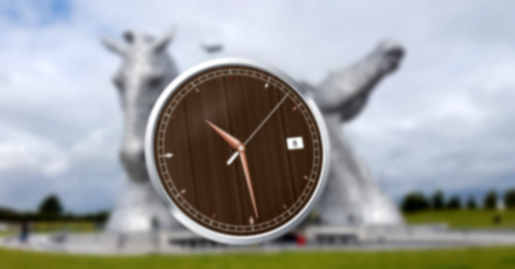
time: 10:29:08
